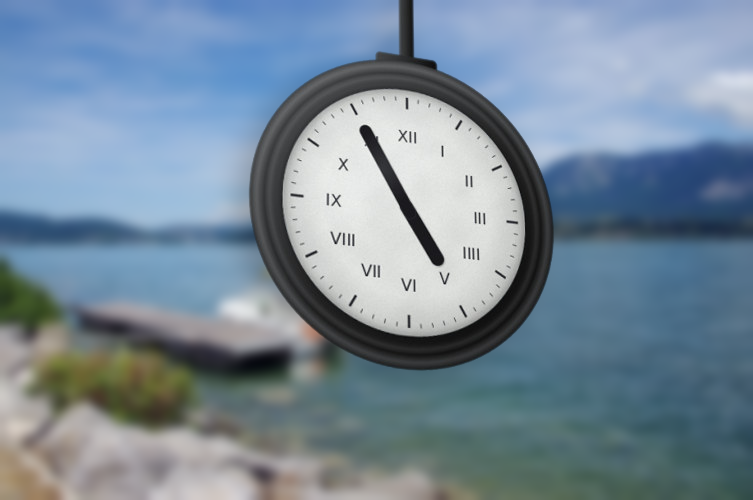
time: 4:55
